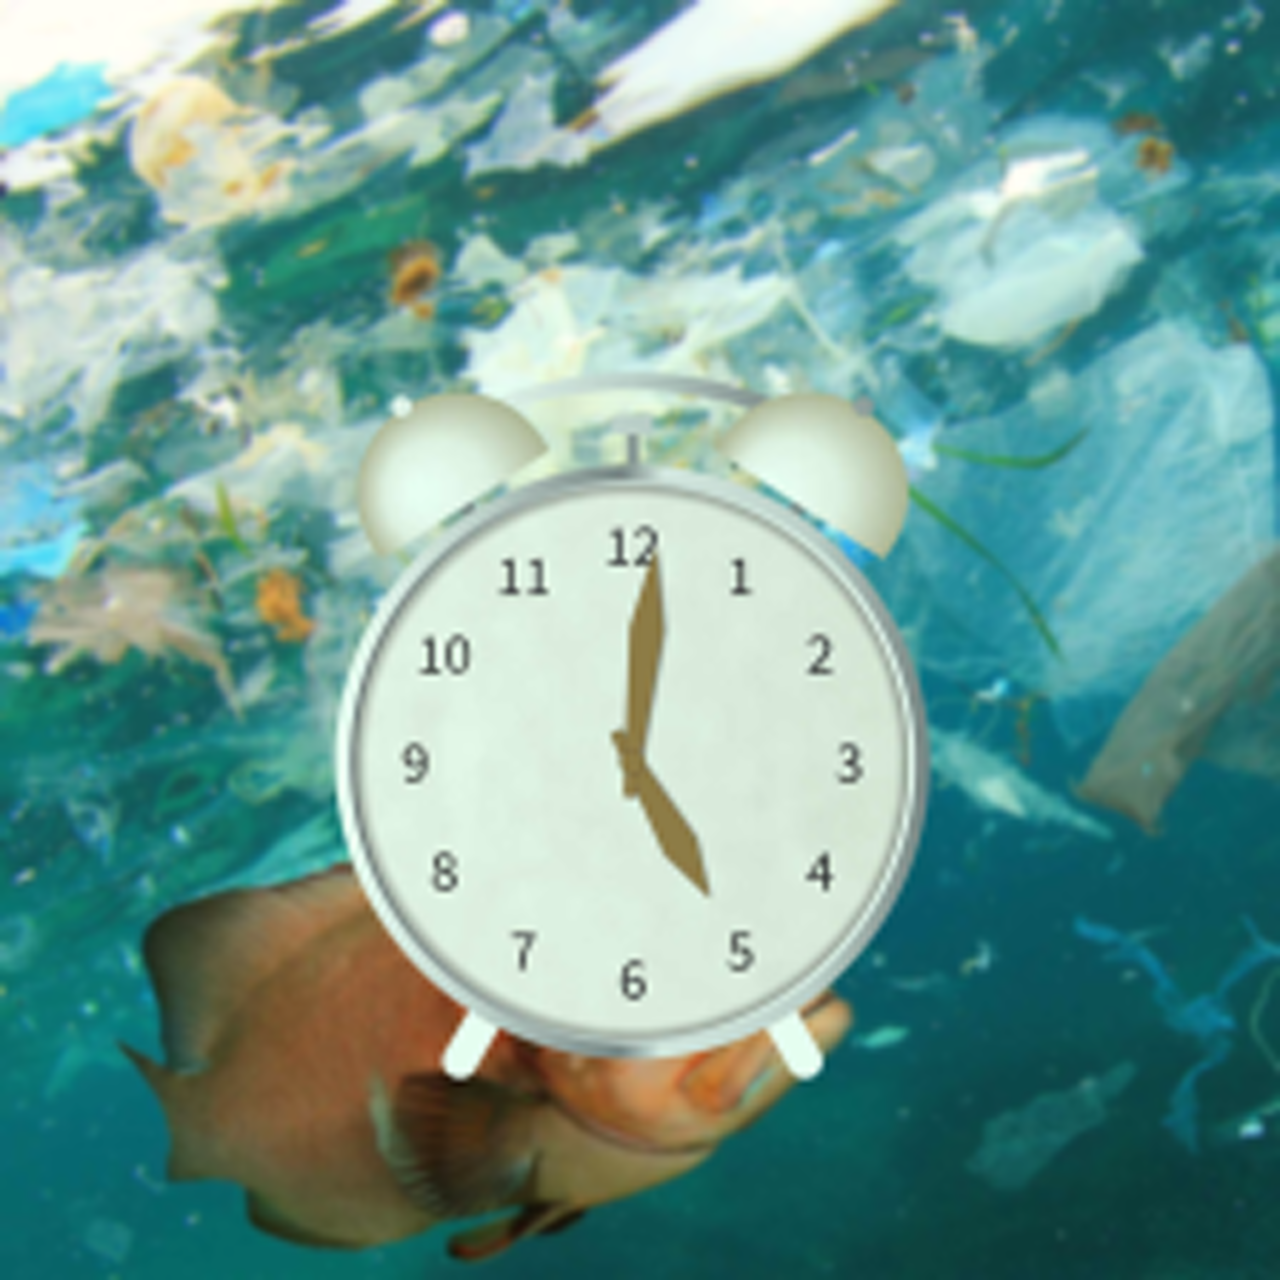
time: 5:01
